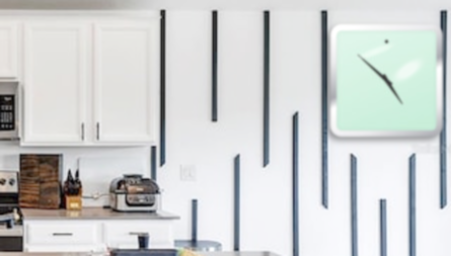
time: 4:52
